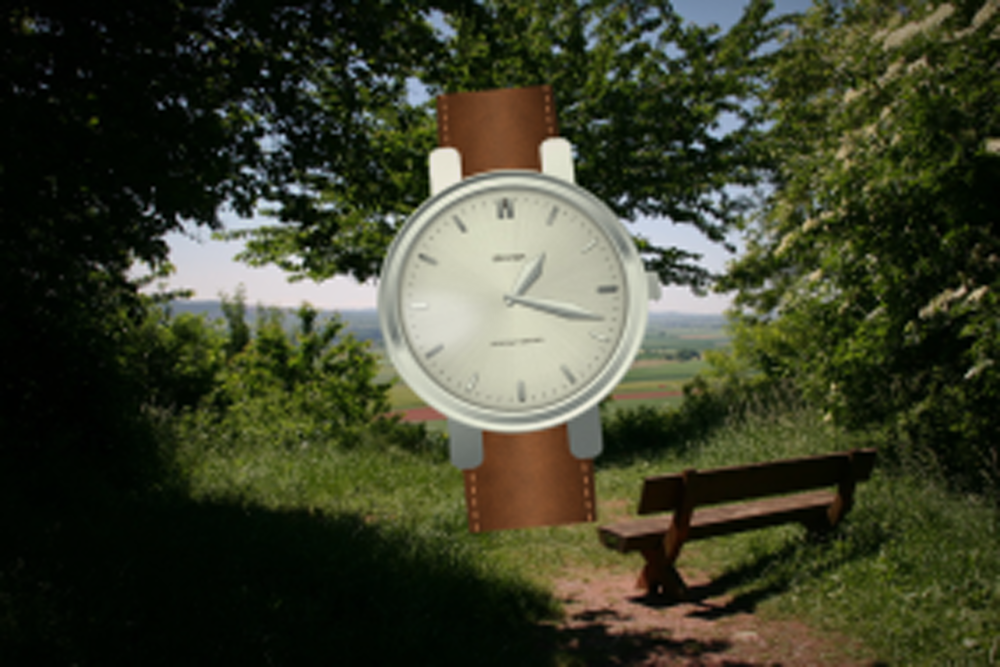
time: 1:18
